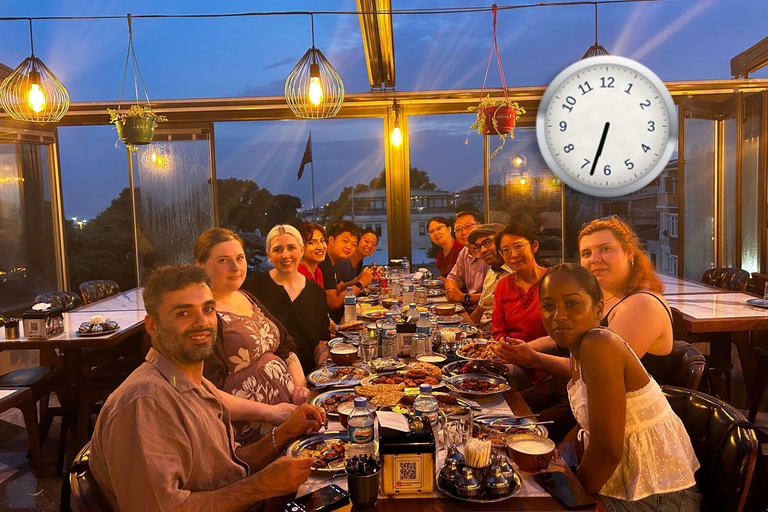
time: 6:33
